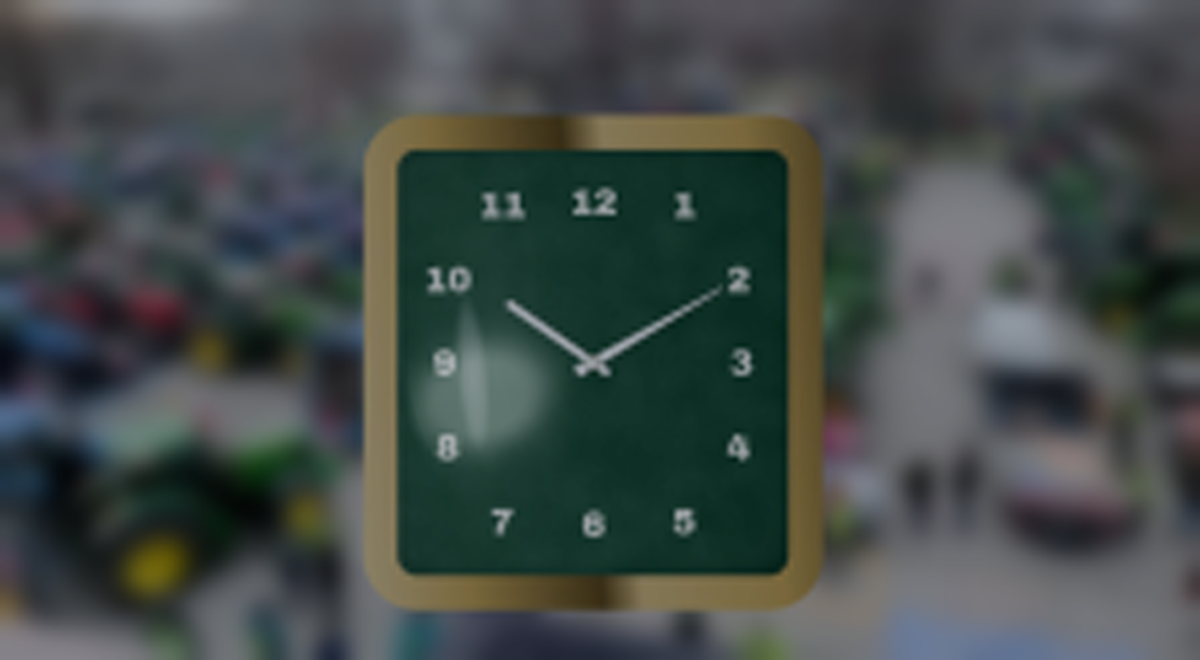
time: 10:10
